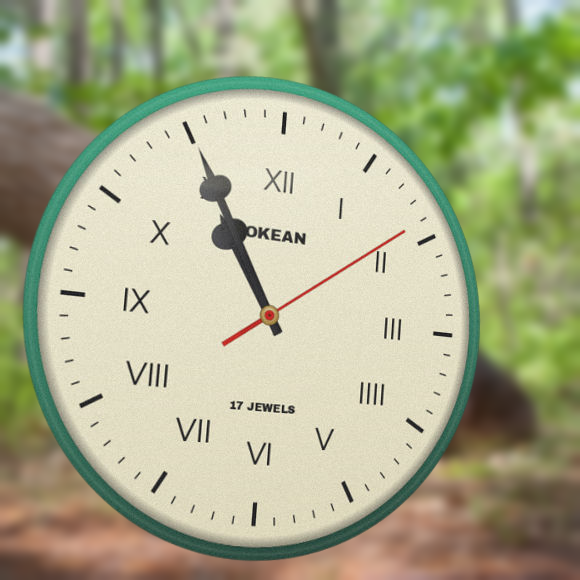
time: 10:55:09
